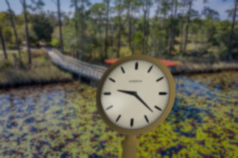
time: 9:22
